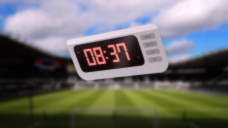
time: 8:37
